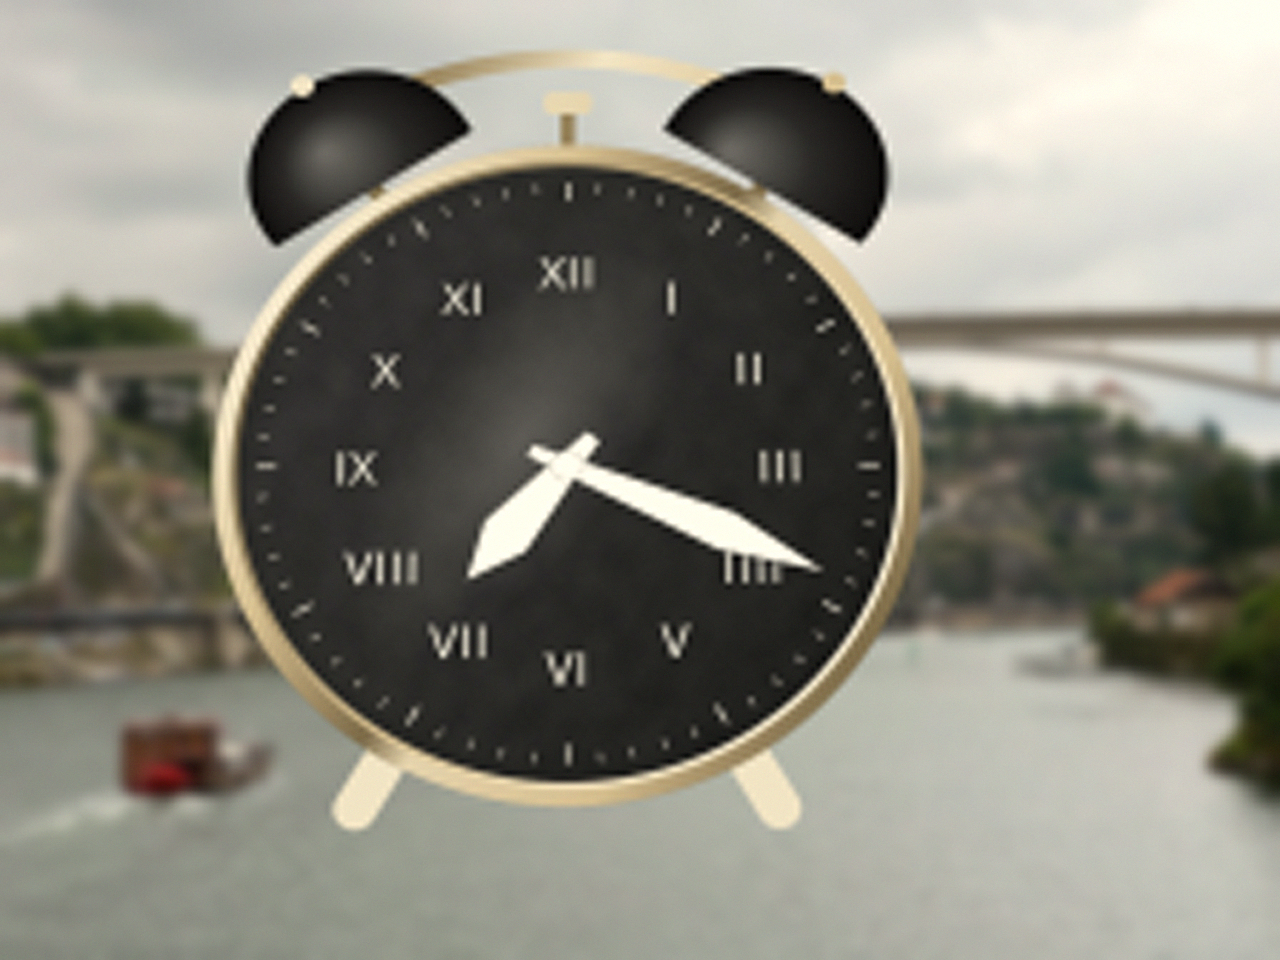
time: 7:19
